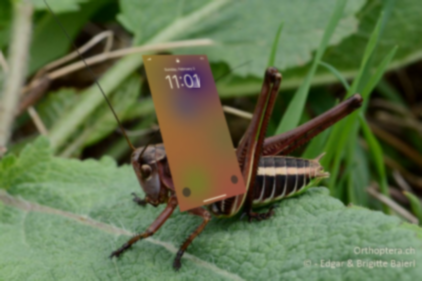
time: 11:01
